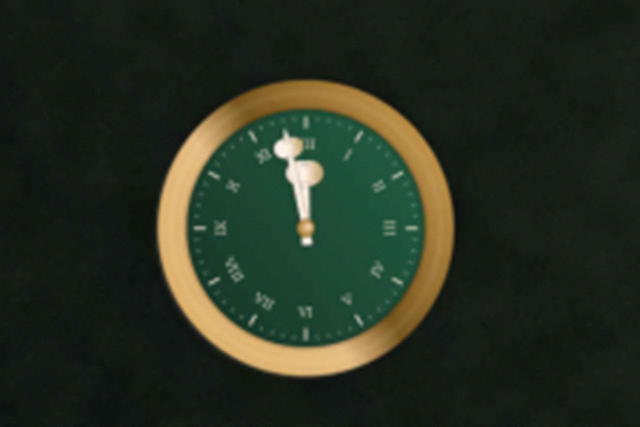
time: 11:58
